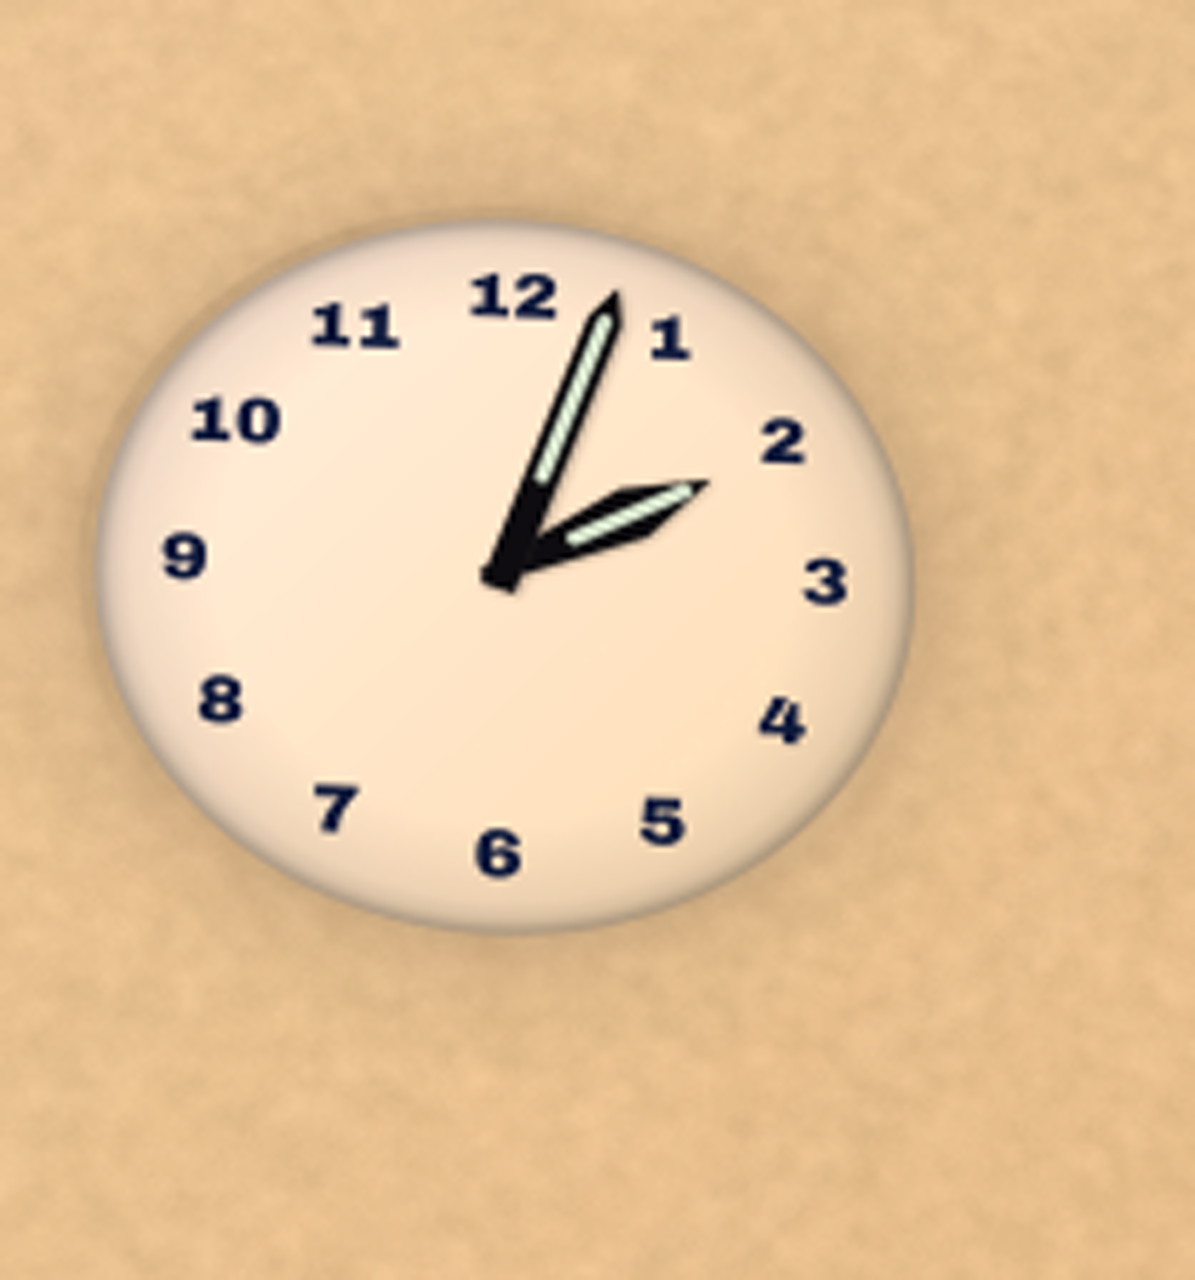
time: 2:03
